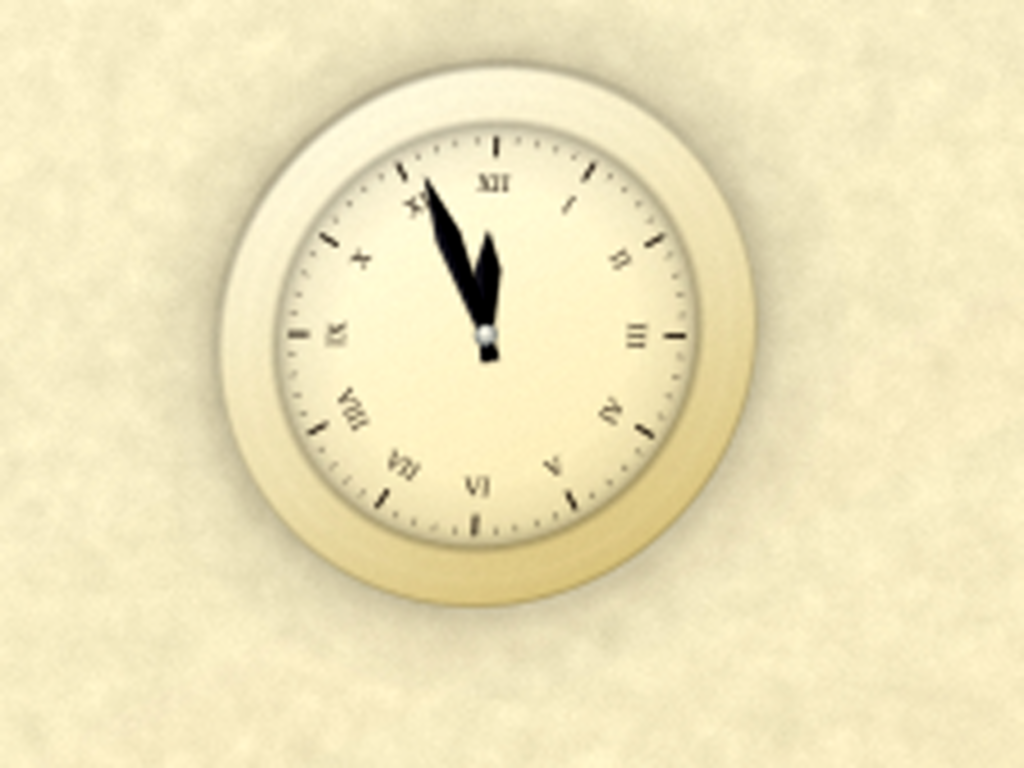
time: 11:56
